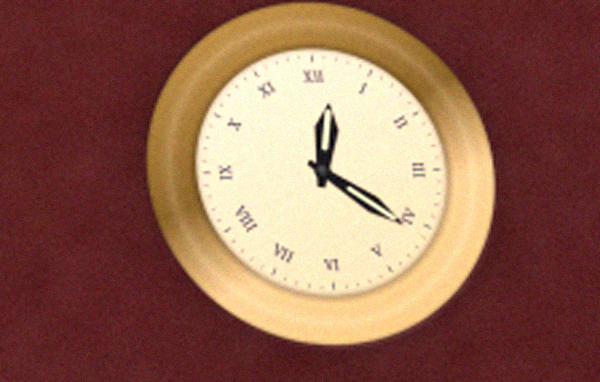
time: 12:21
